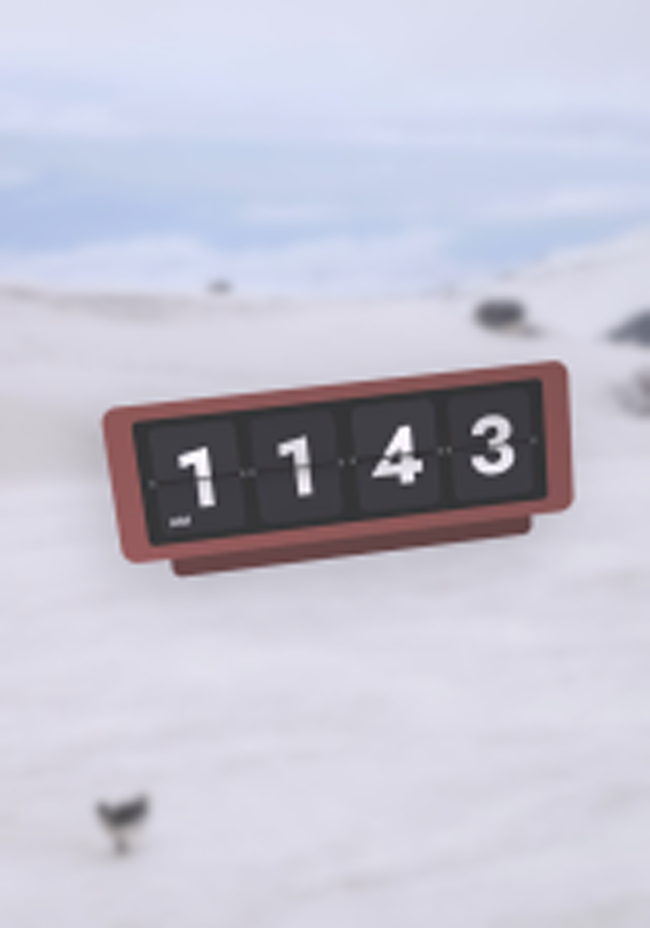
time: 11:43
